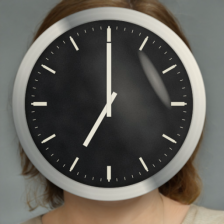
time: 7:00
